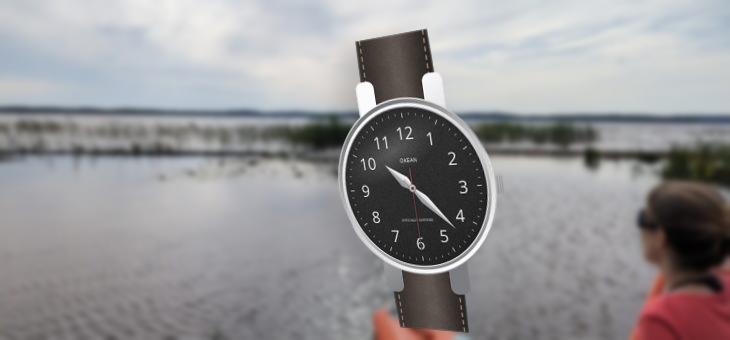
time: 10:22:30
